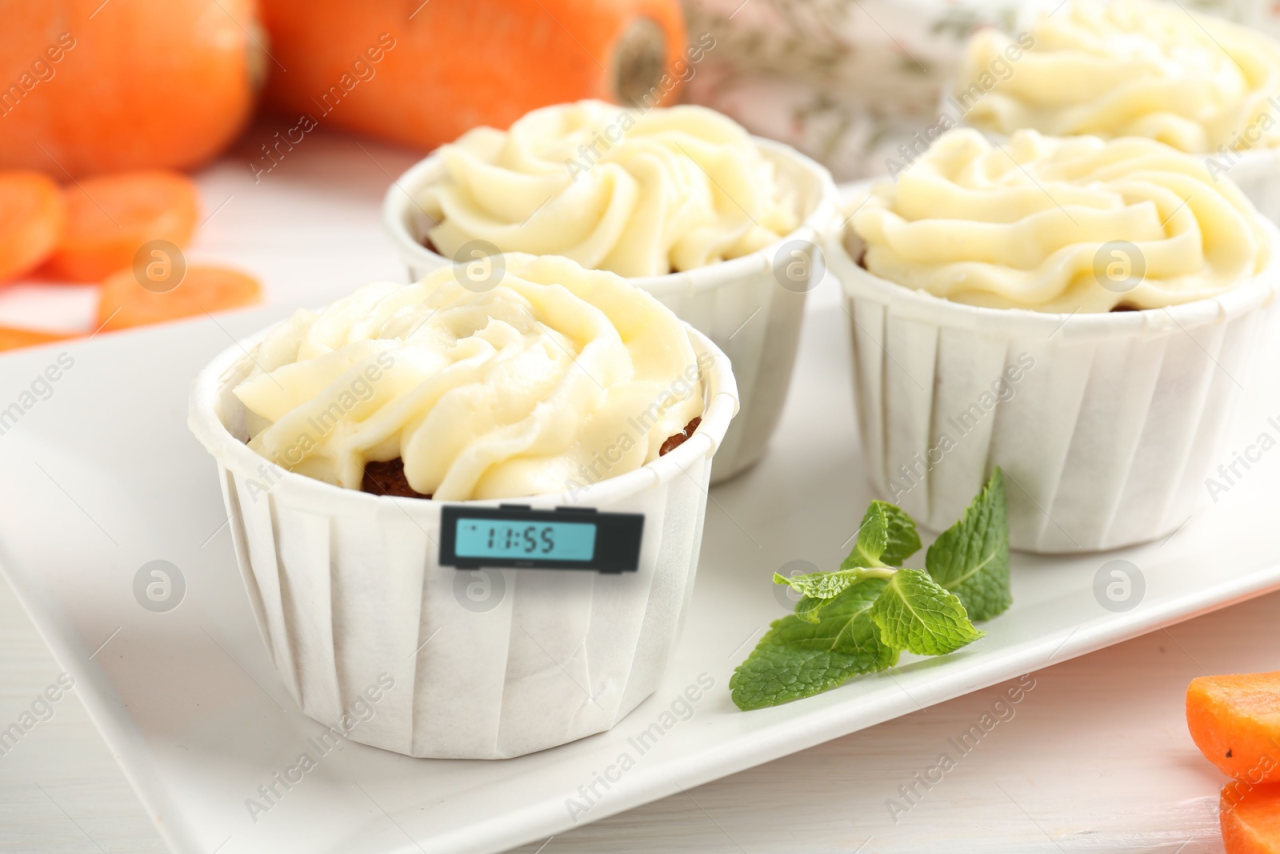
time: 11:55
